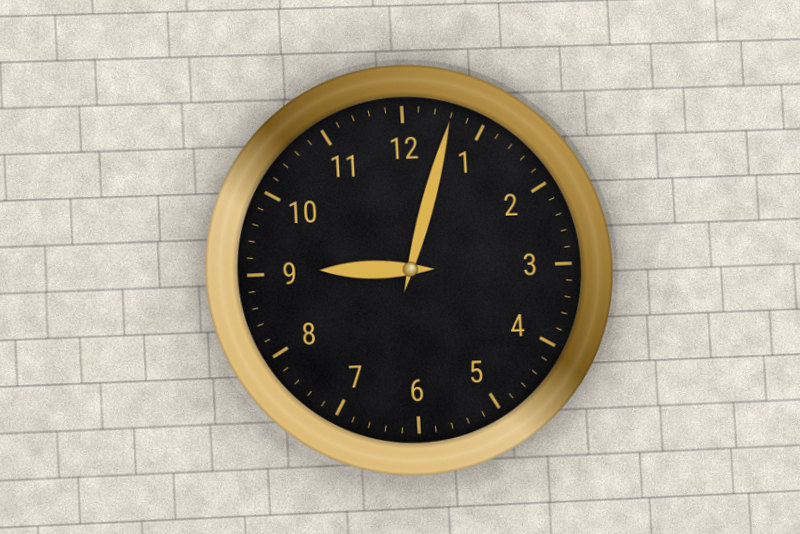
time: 9:03
